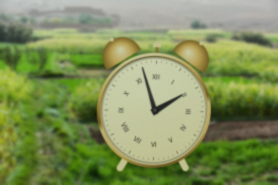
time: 1:57
